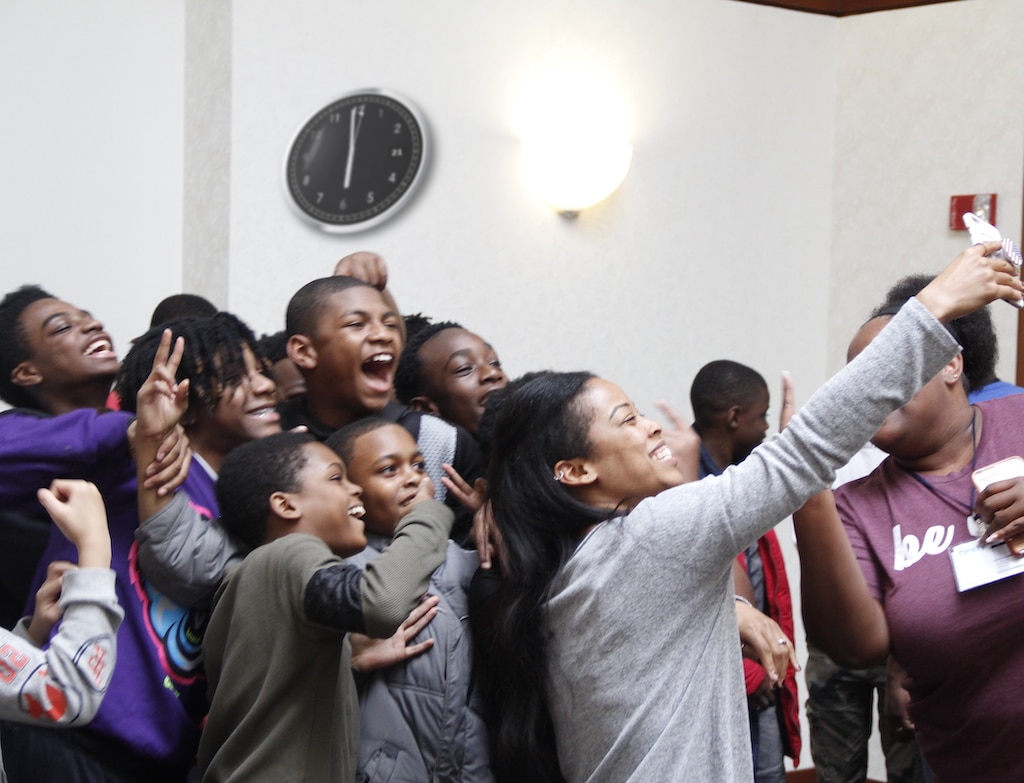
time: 5:59:01
